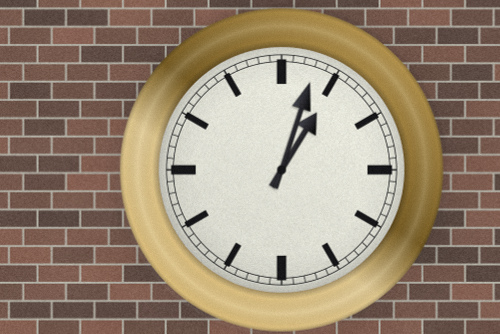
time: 1:03
